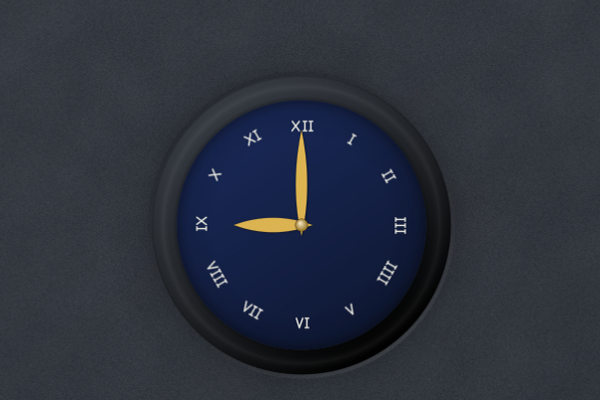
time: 9:00
